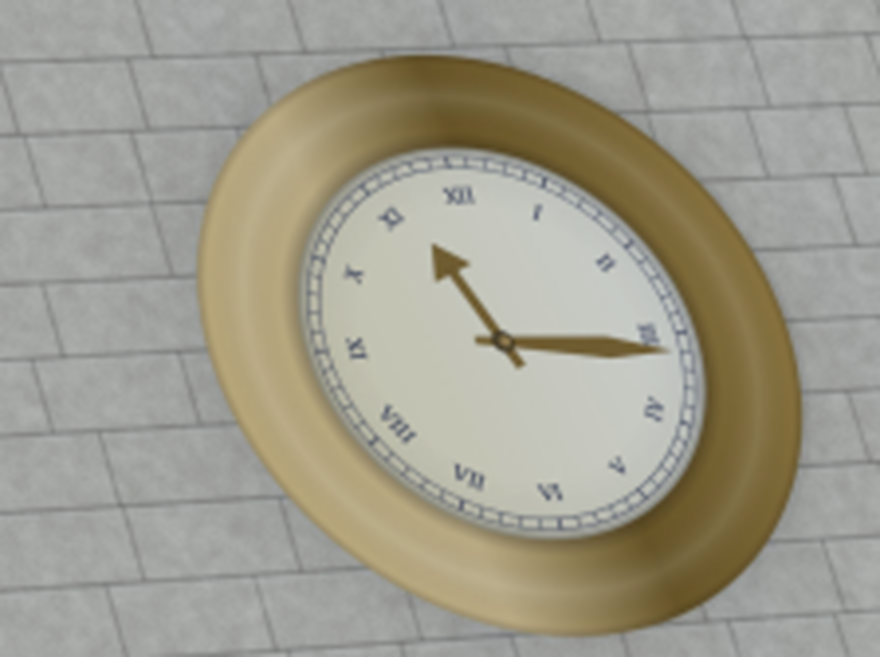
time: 11:16
